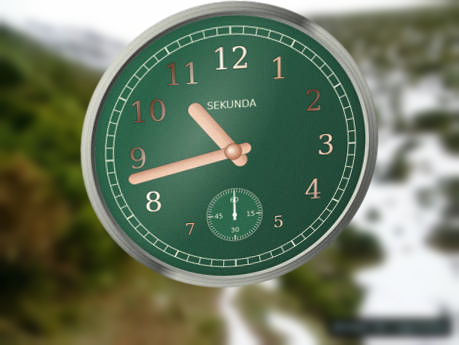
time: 10:43
